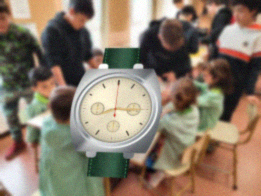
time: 8:15
